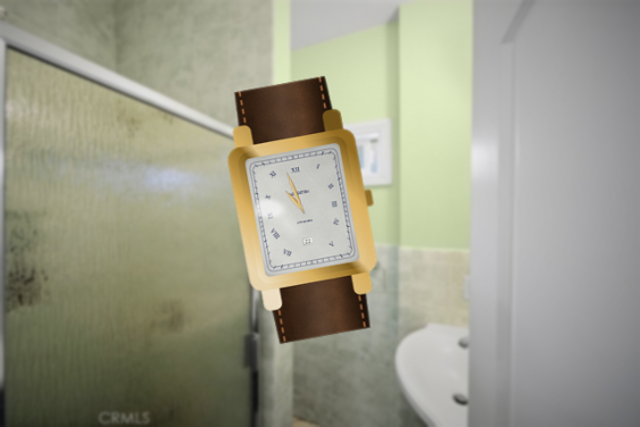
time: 10:58
